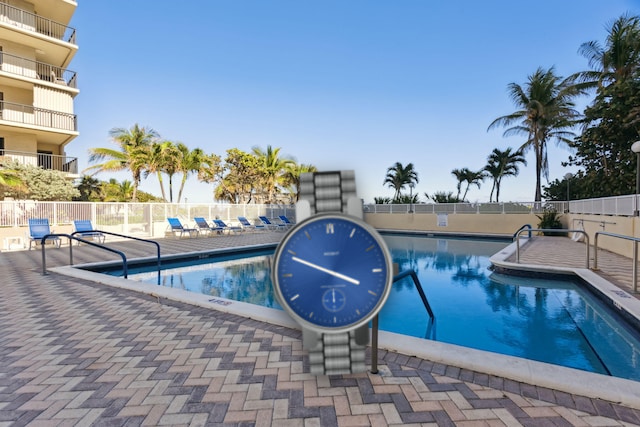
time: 3:49
